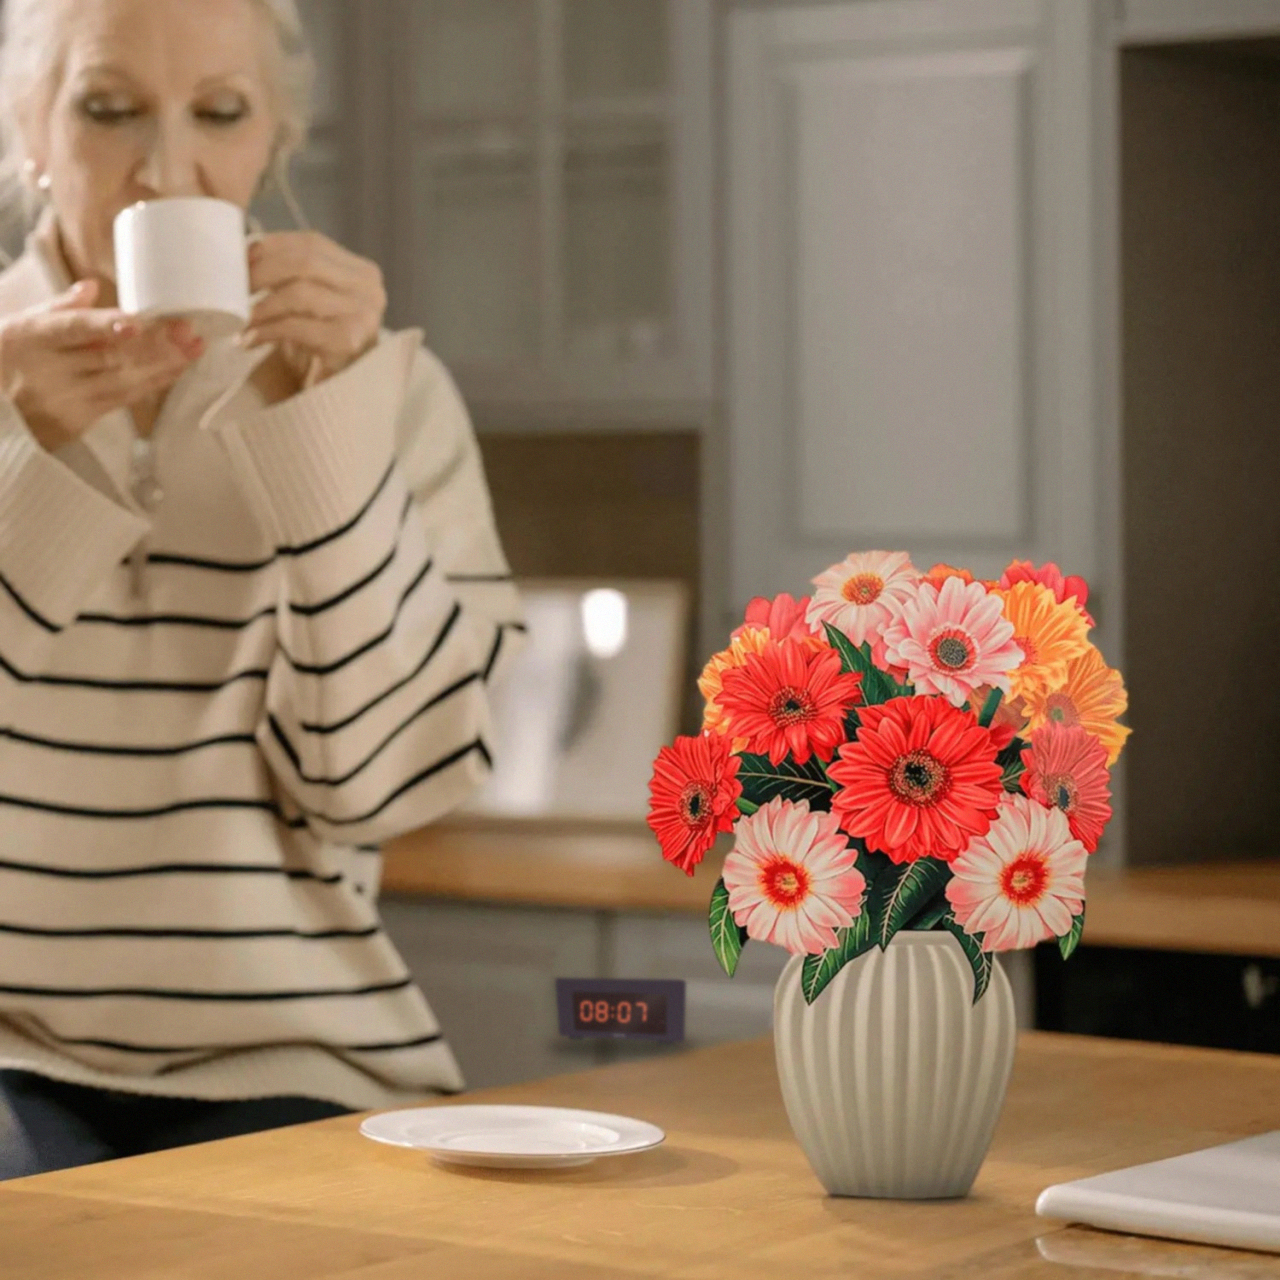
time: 8:07
